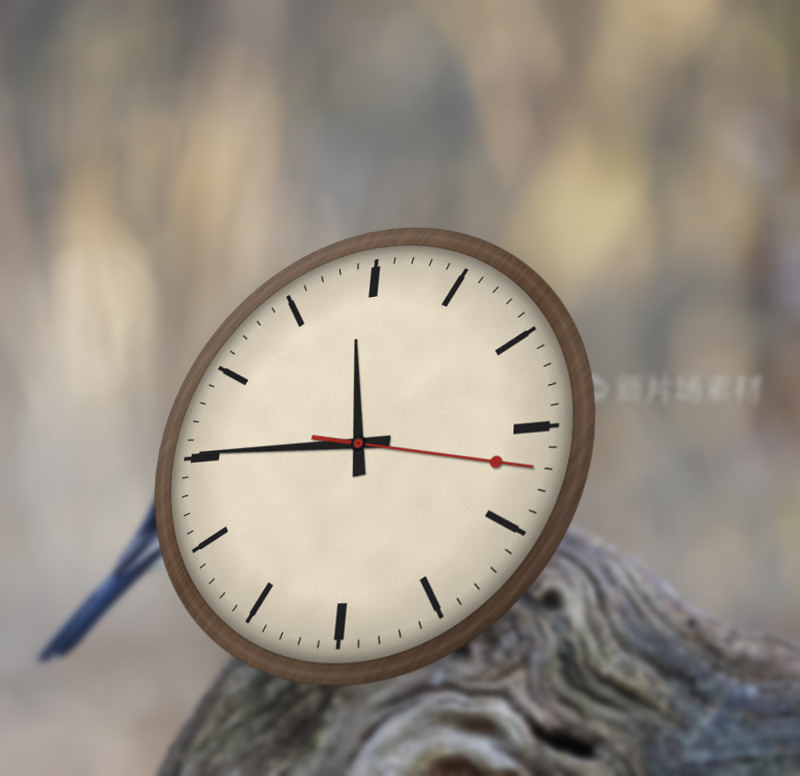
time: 11:45:17
